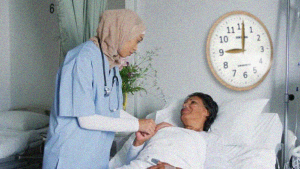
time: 9:01
